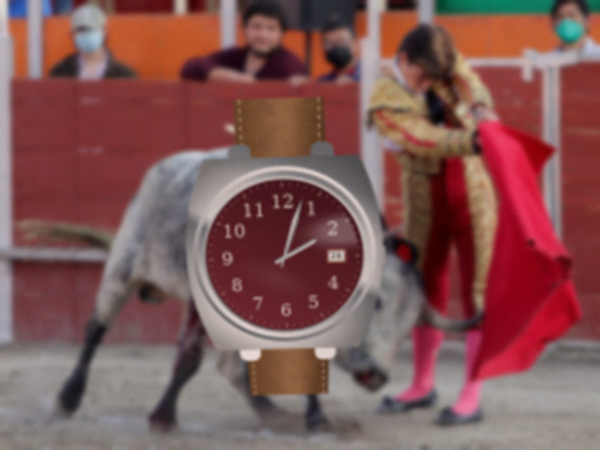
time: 2:03
